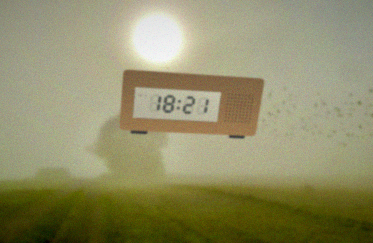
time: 18:21
